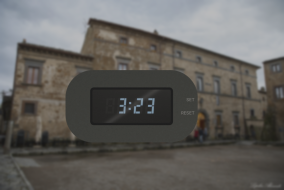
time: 3:23
